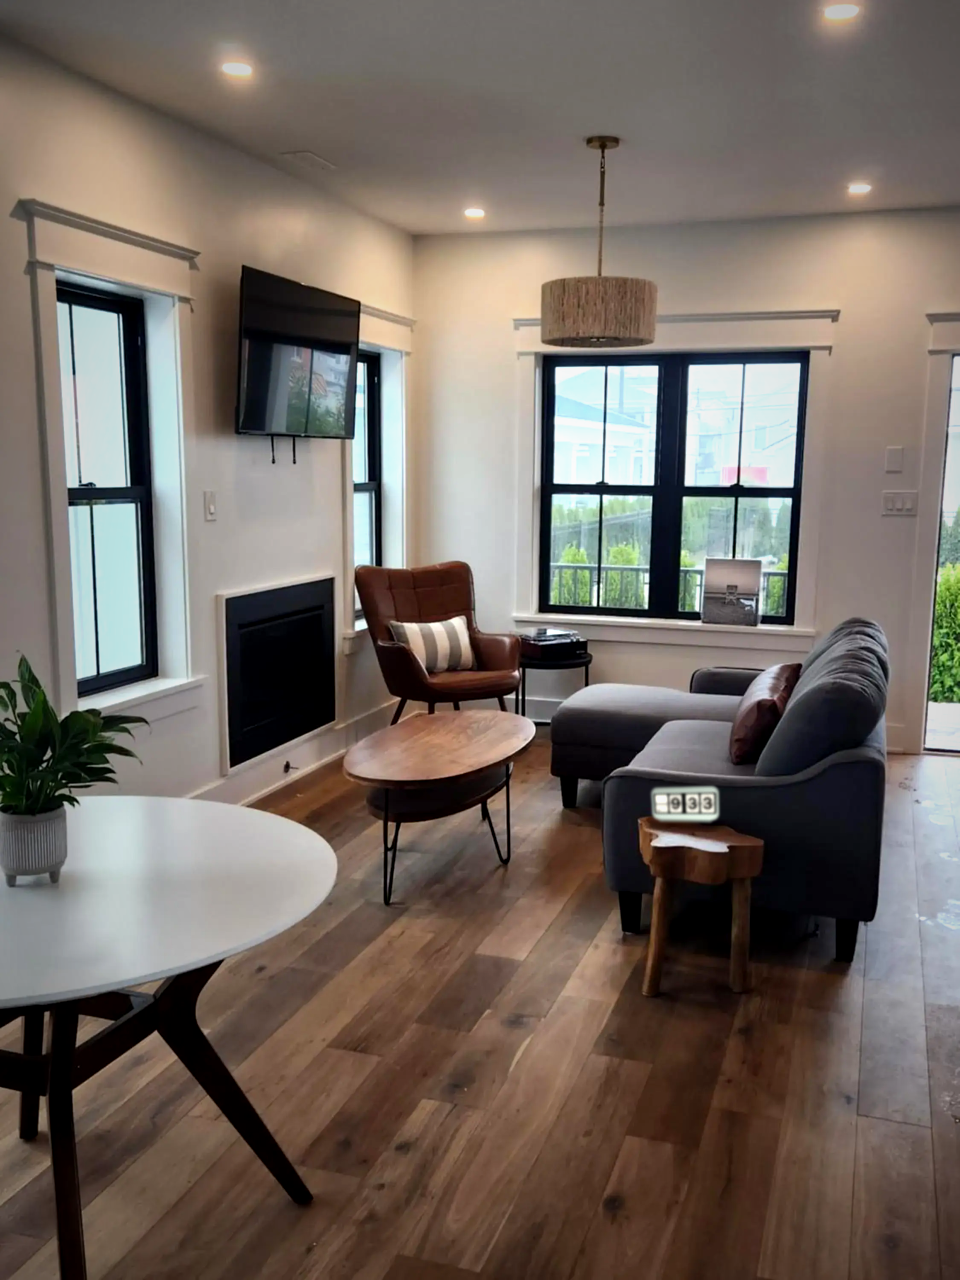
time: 9:33
